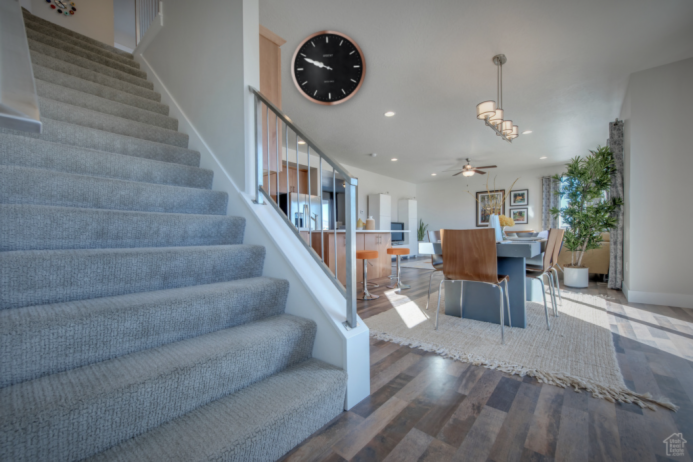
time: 9:49
